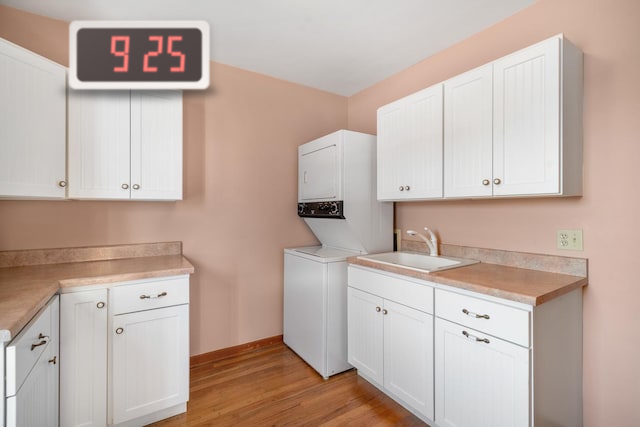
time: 9:25
